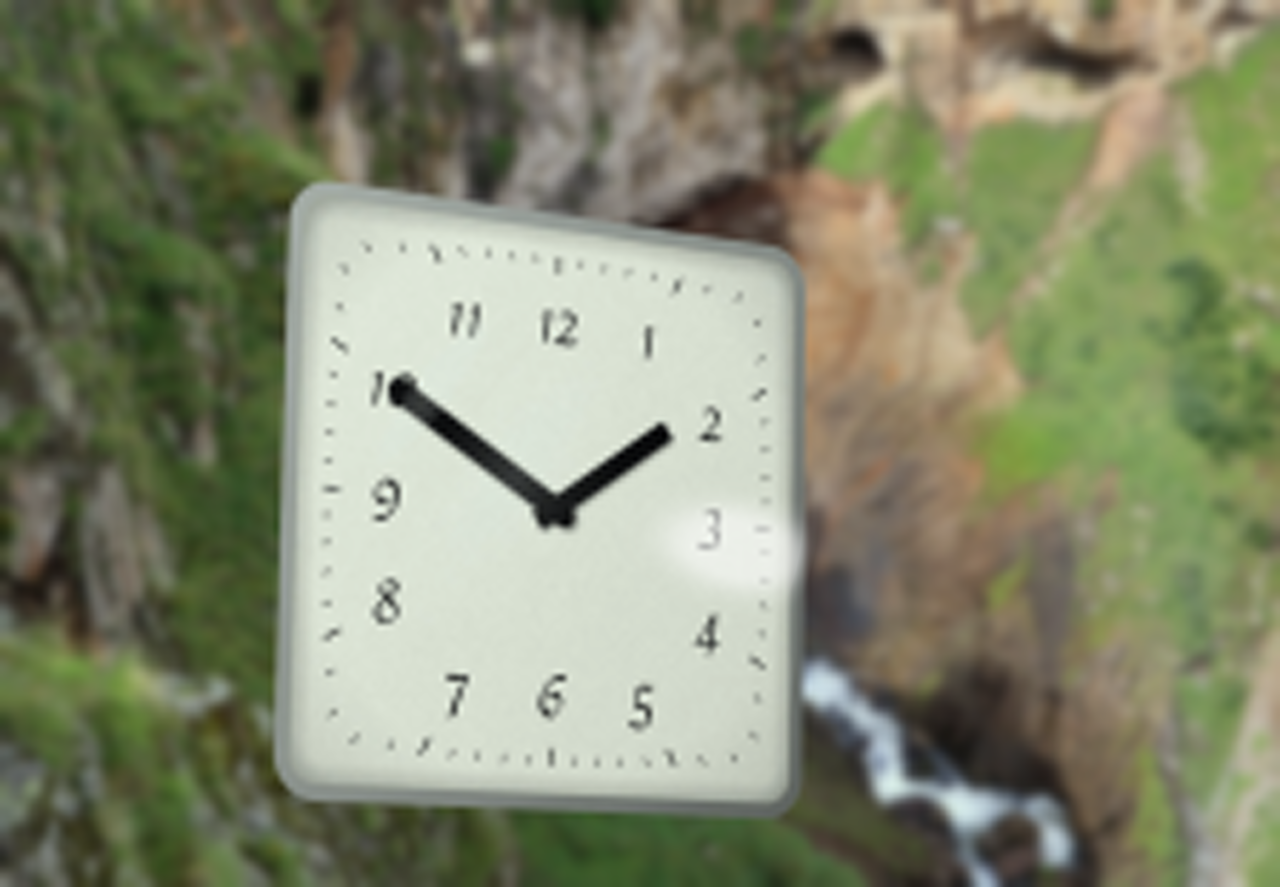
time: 1:50
